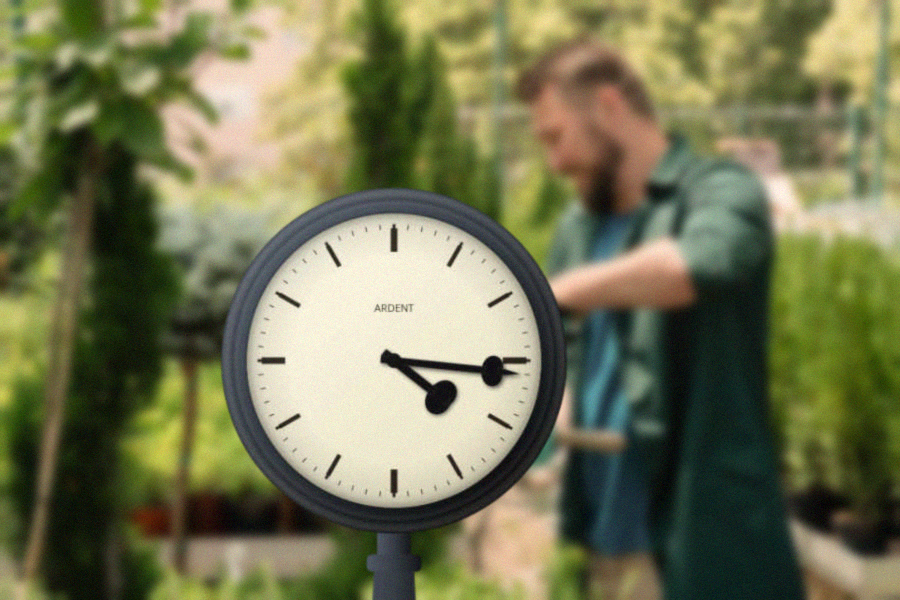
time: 4:16
